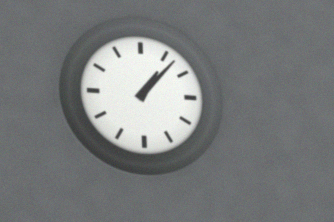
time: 1:07
